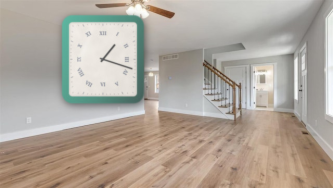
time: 1:18
